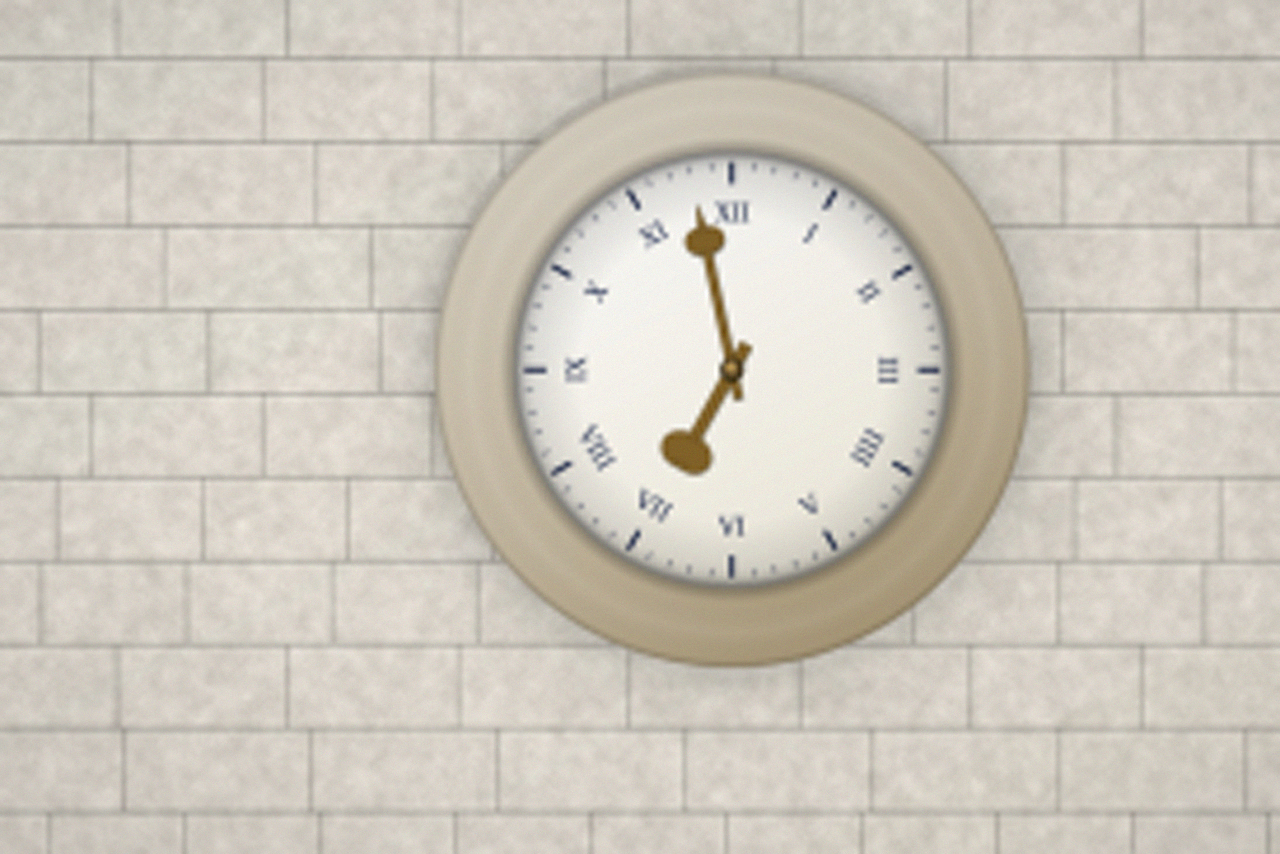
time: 6:58
